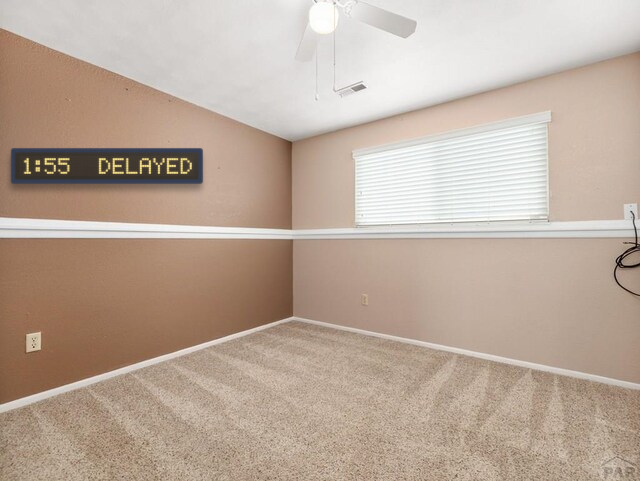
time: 1:55
